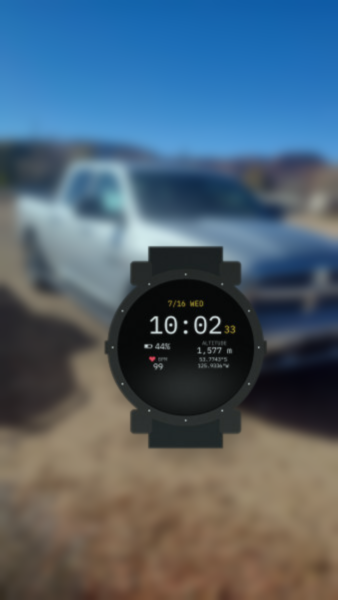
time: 10:02:33
